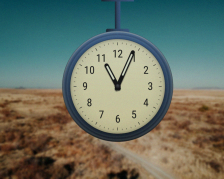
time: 11:04
